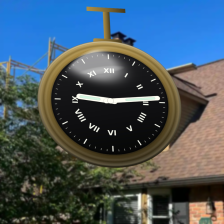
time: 9:14
